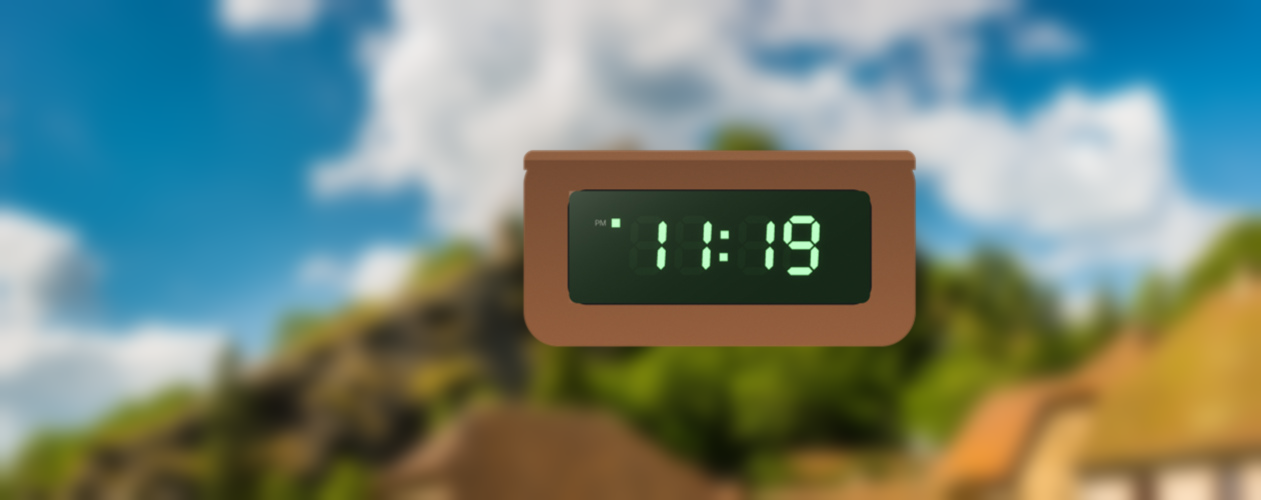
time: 11:19
